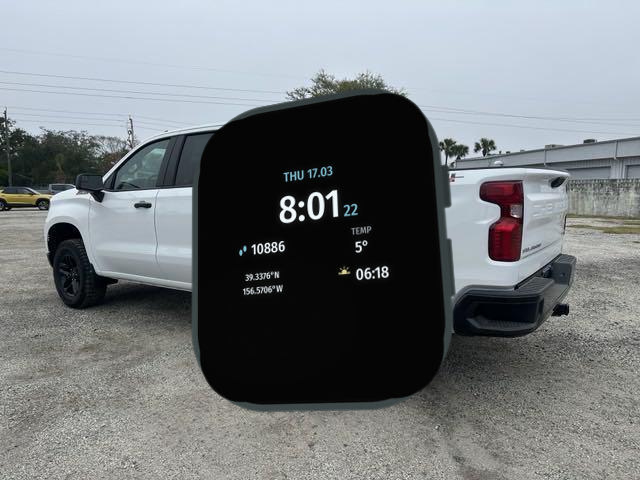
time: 8:01:22
